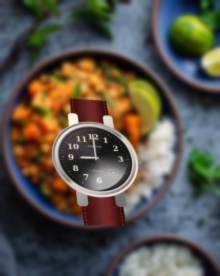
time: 9:00
